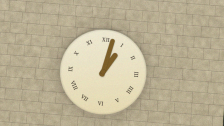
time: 1:02
